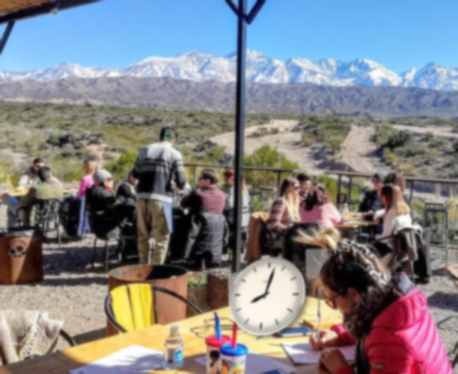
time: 8:02
